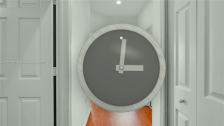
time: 3:01
